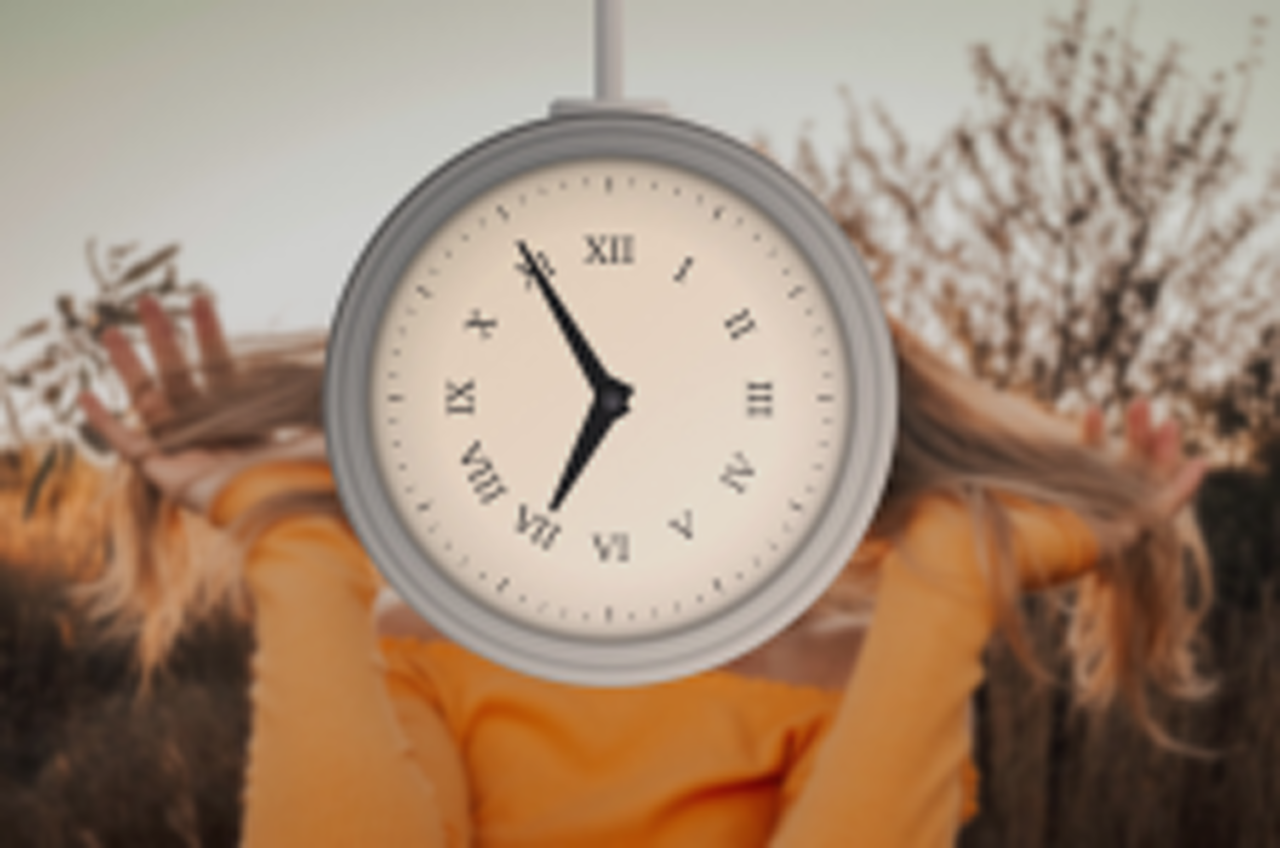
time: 6:55
